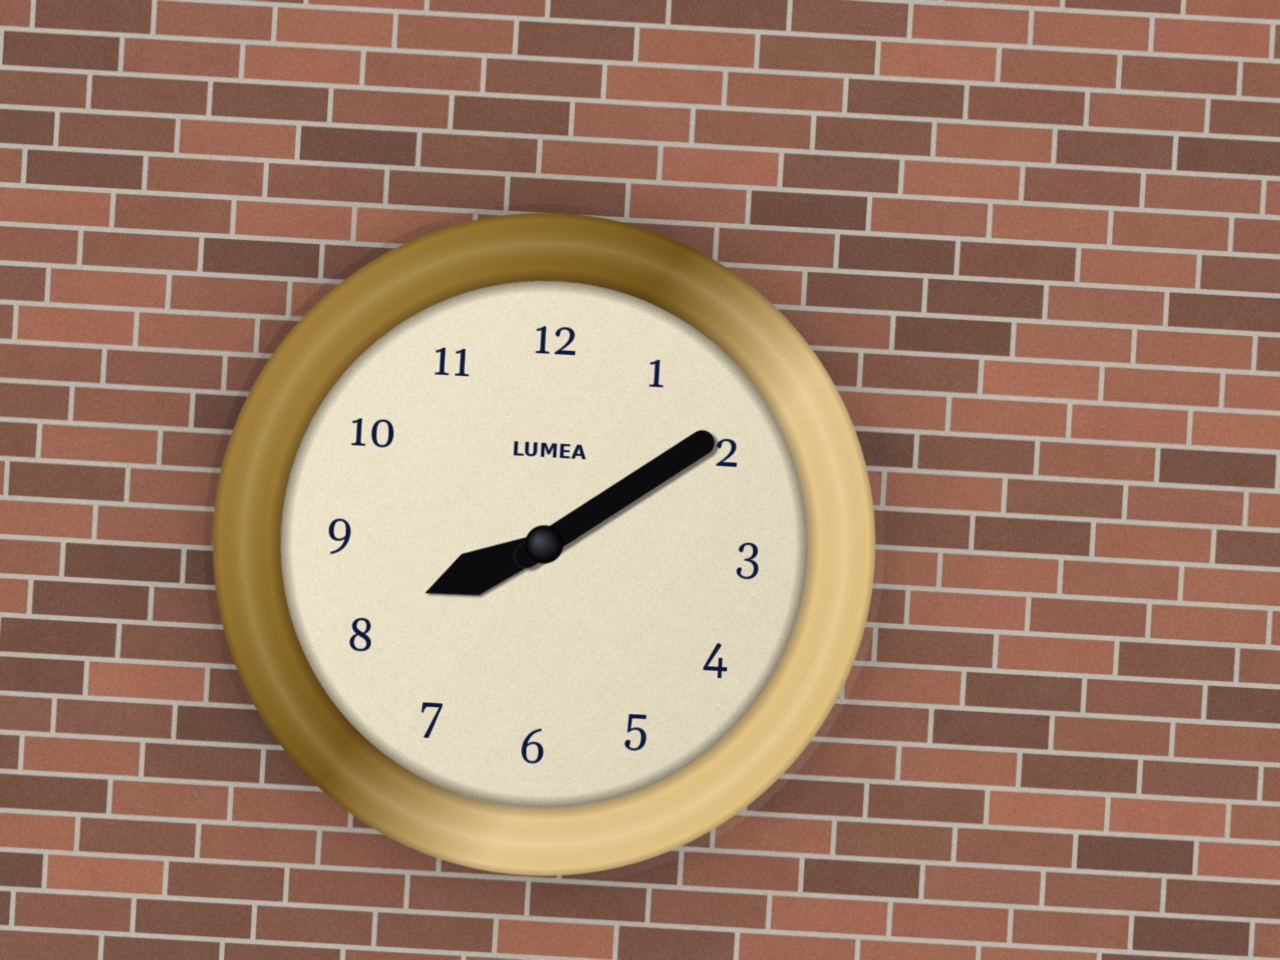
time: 8:09
